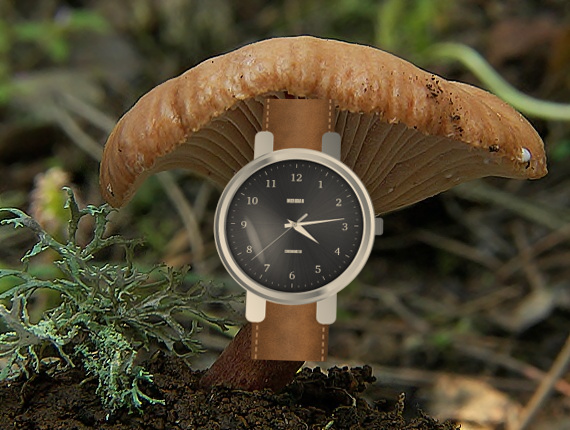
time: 4:13:38
